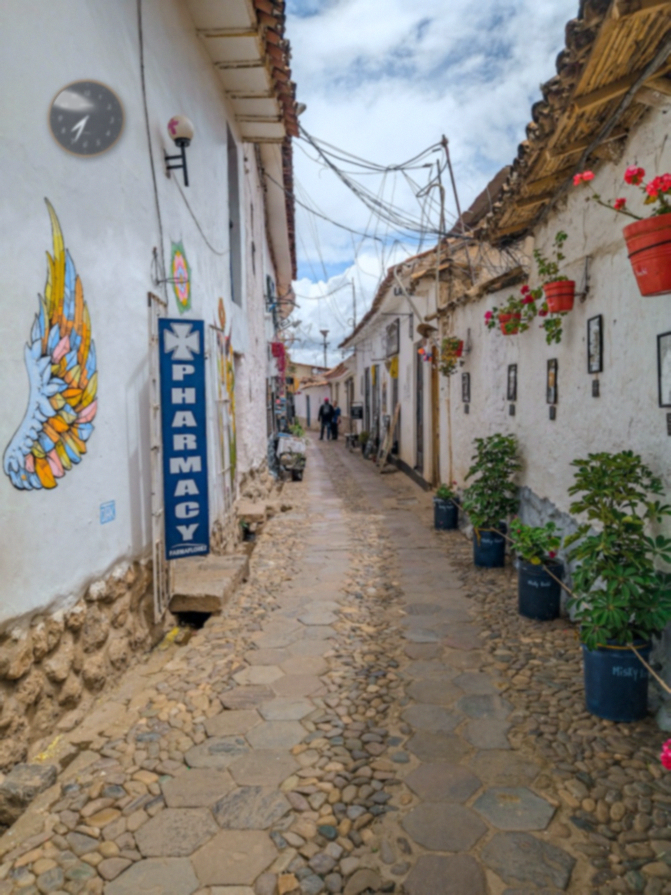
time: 7:34
